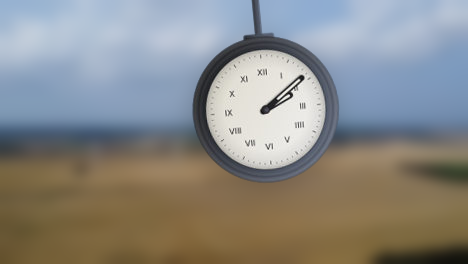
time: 2:09
